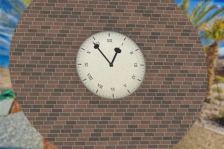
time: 12:54
